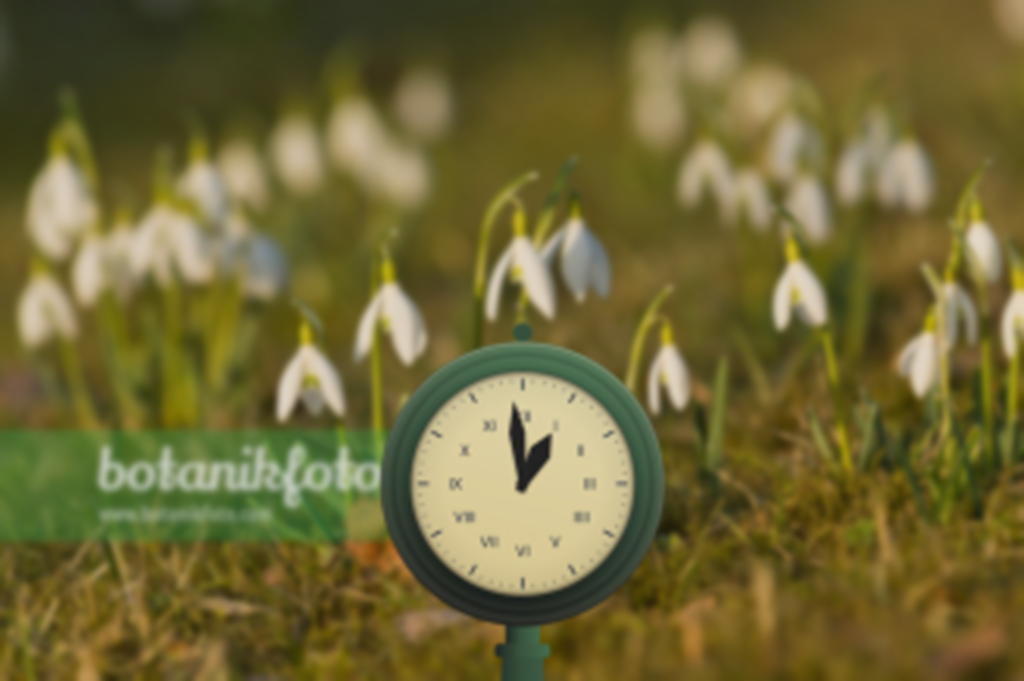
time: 12:59
